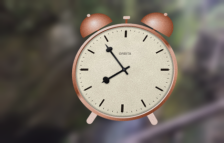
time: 7:54
